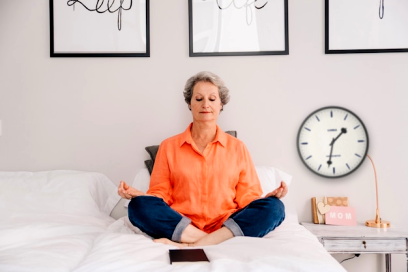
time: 1:32
